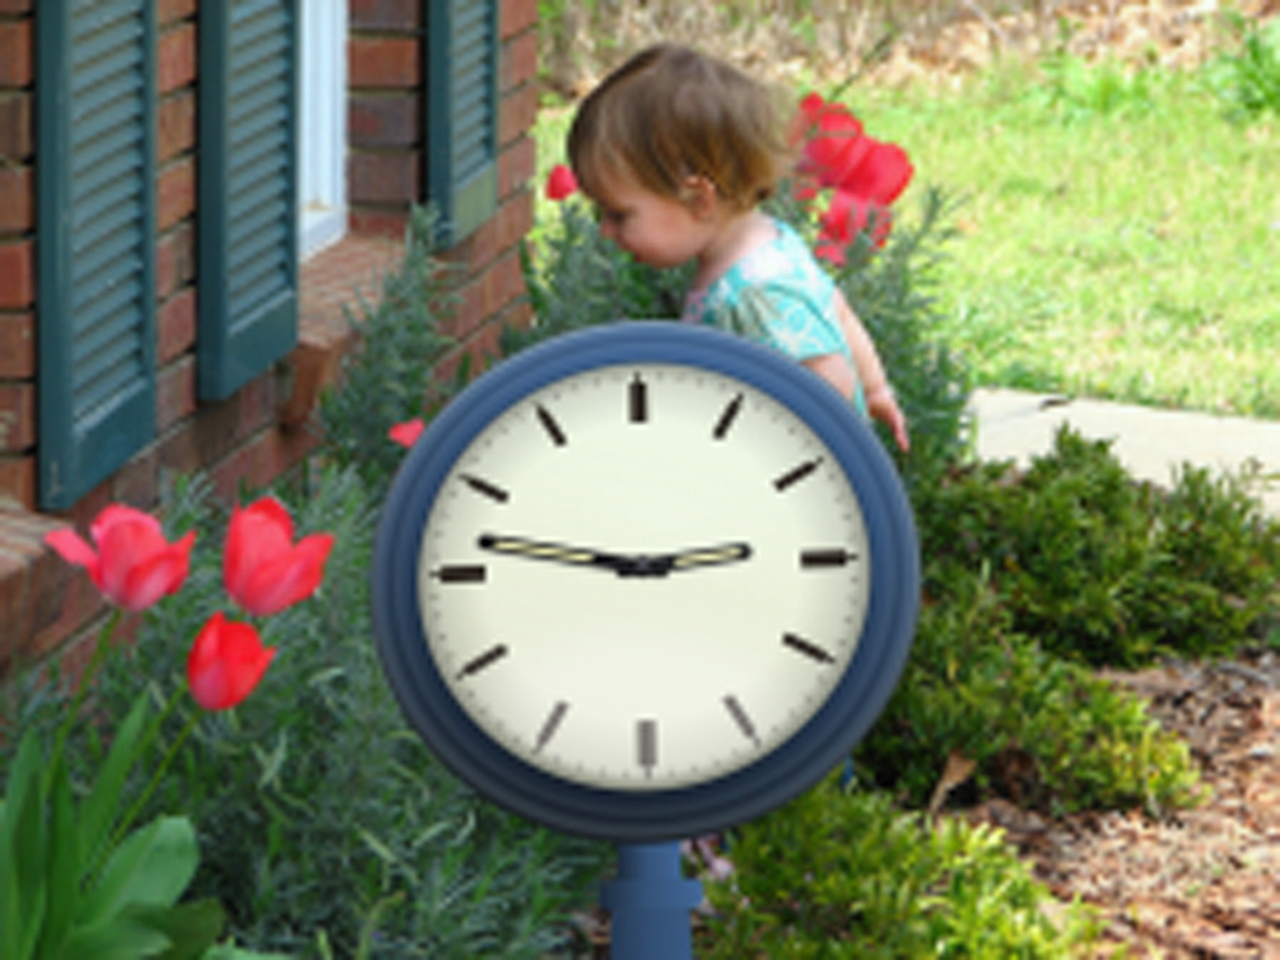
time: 2:47
